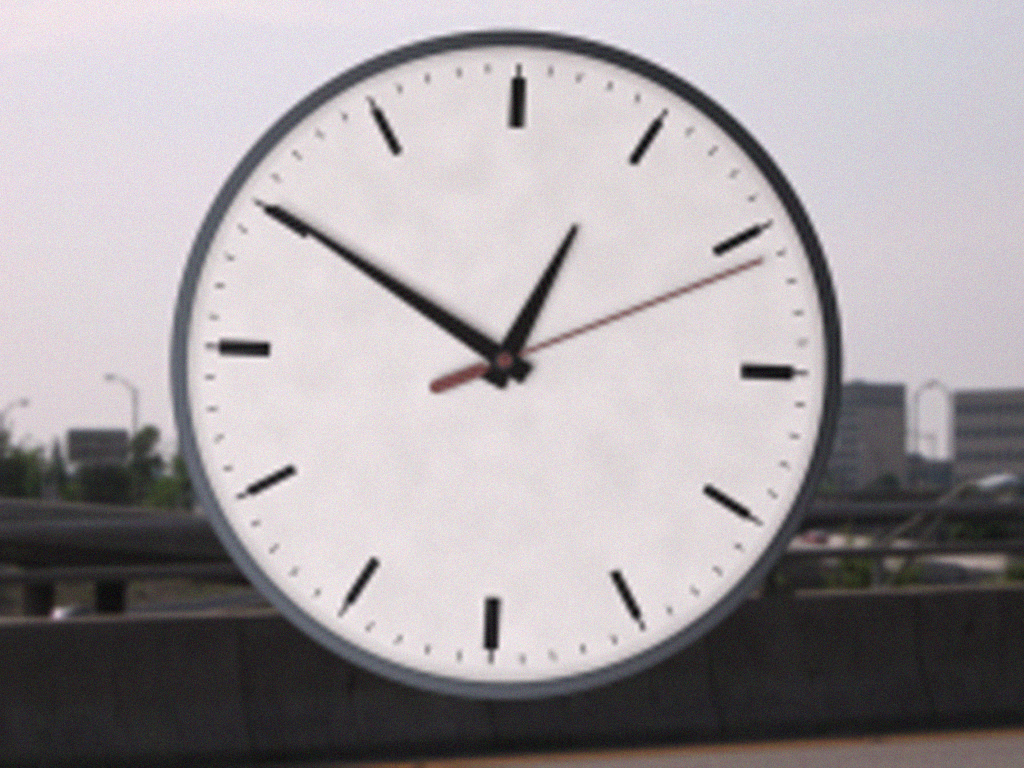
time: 12:50:11
